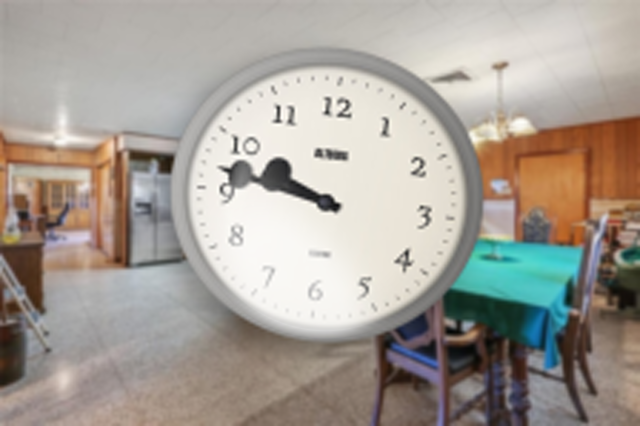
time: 9:47
